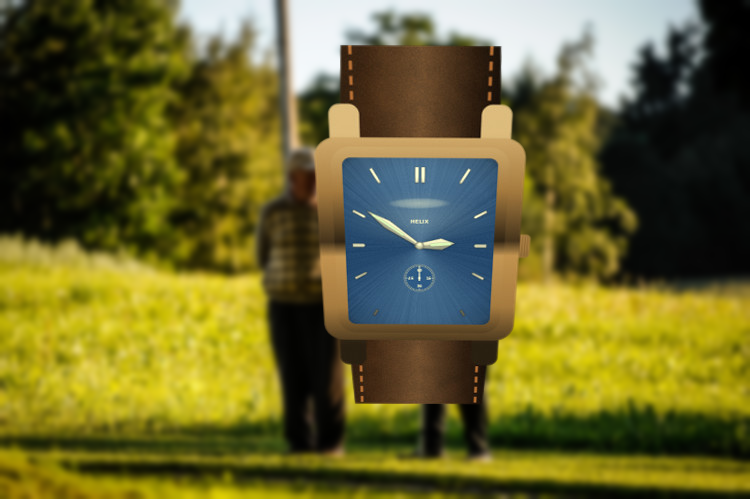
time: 2:51
